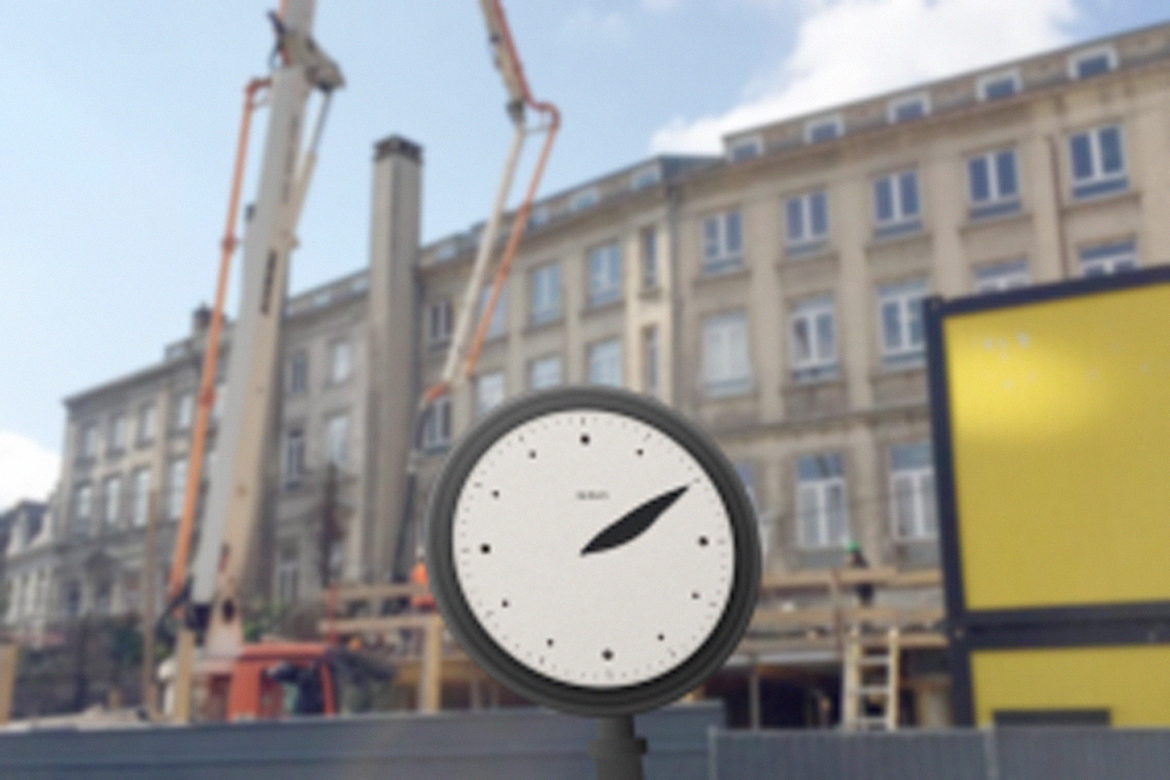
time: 2:10
